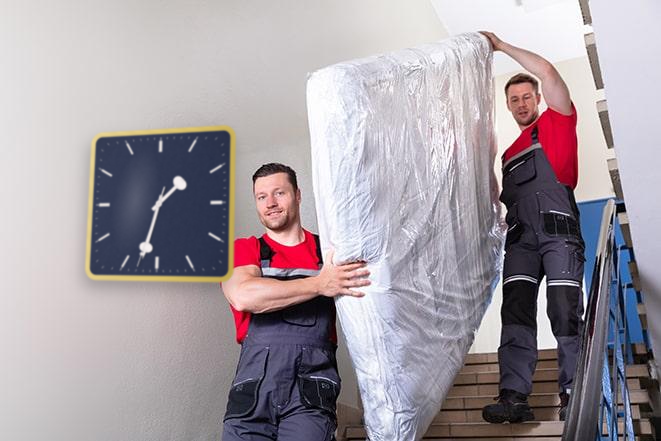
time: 1:32:33
